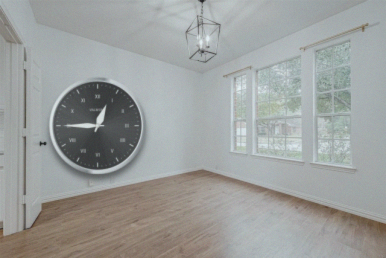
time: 12:45
